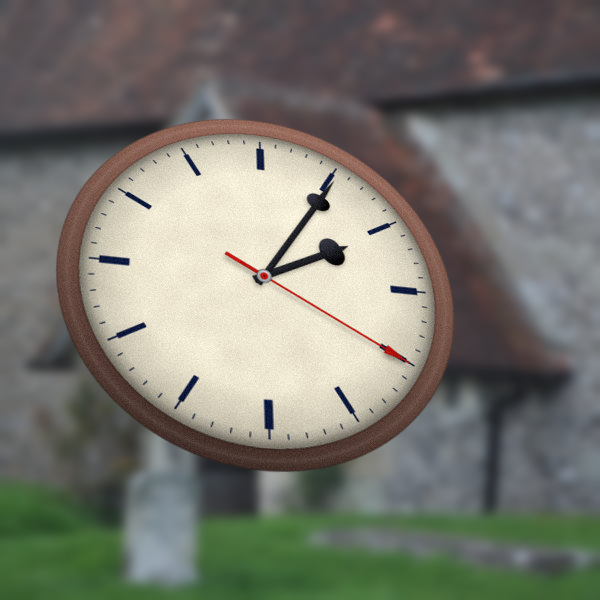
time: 2:05:20
